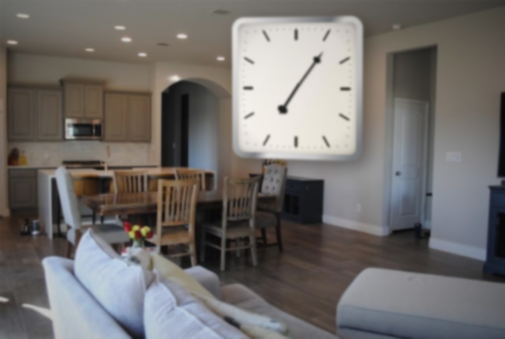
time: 7:06
